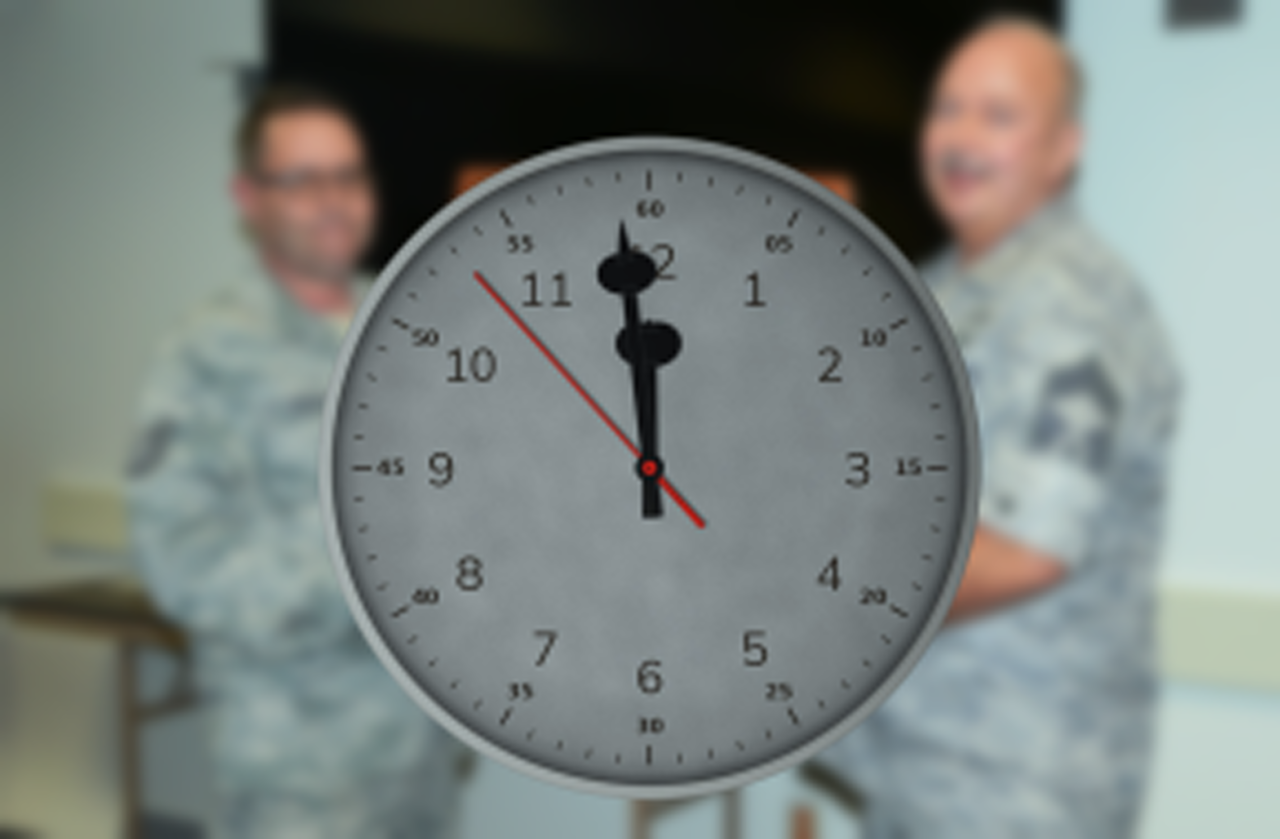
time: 11:58:53
